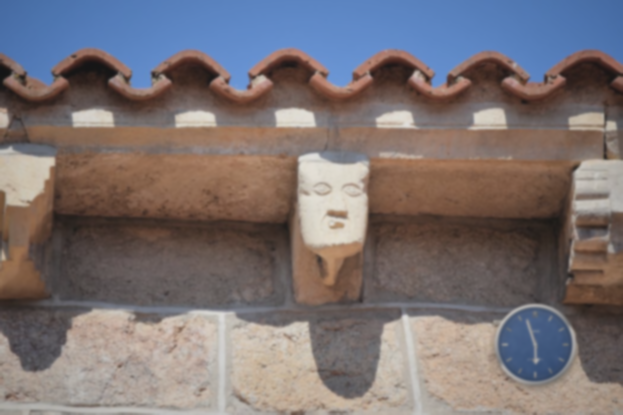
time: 5:57
